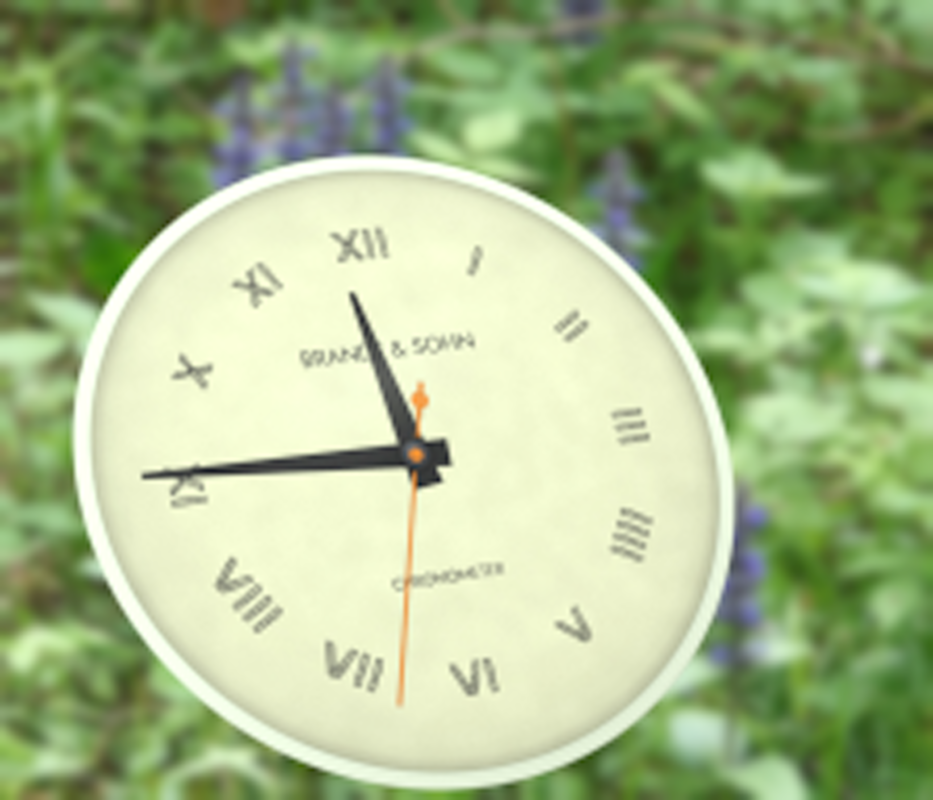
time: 11:45:33
